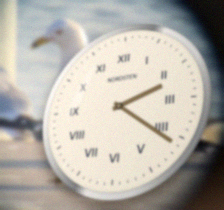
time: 2:21
